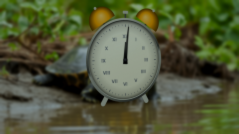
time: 12:01
